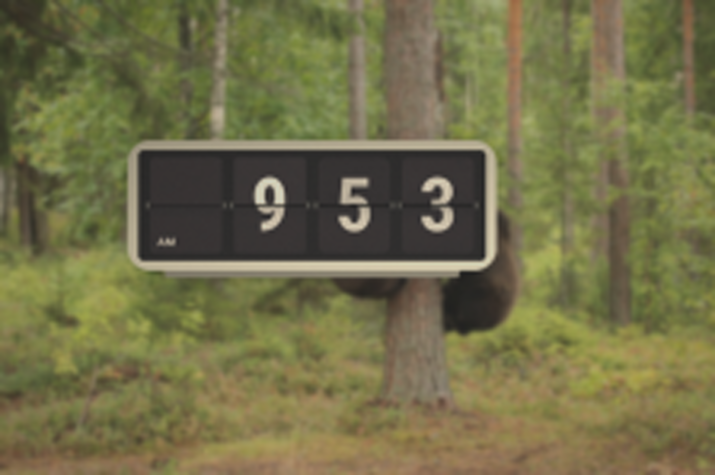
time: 9:53
